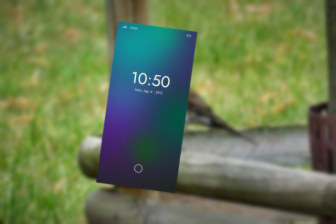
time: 10:50
